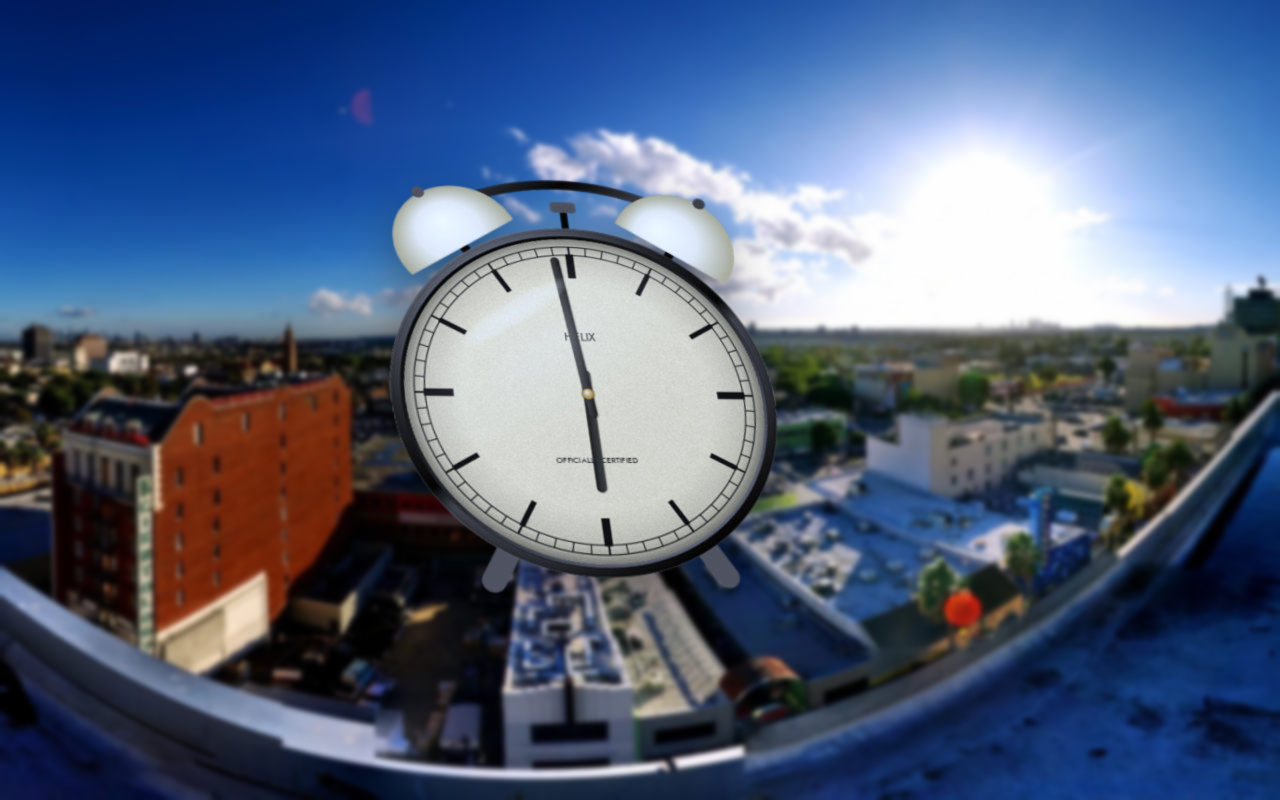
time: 5:59
